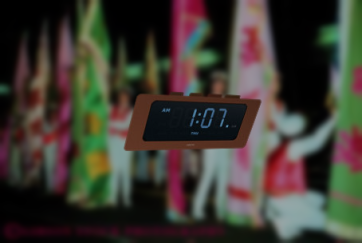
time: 1:07
